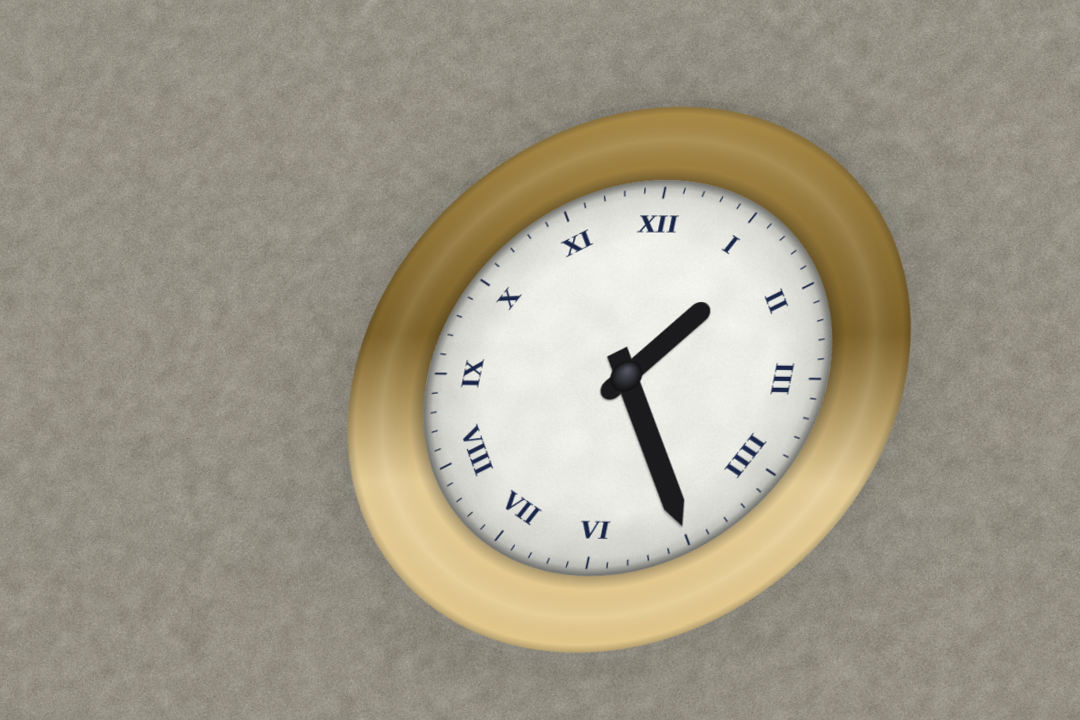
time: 1:25
